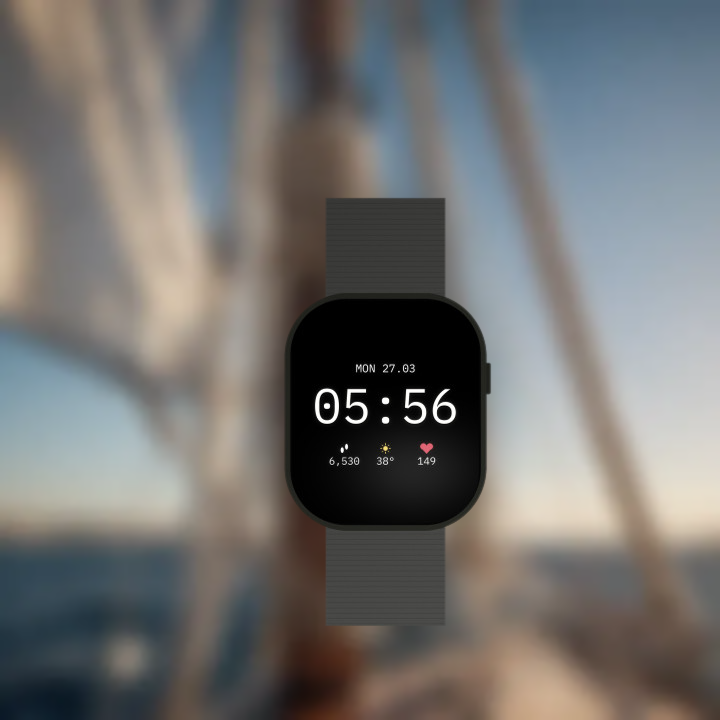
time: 5:56
